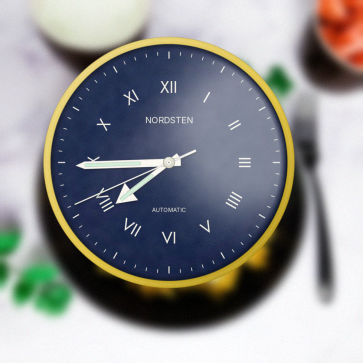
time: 7:44:41
